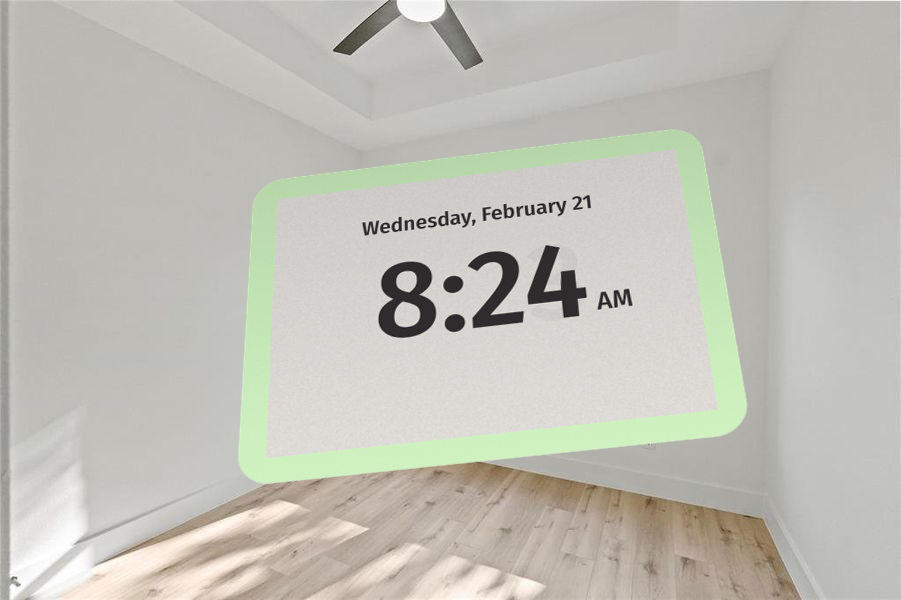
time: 8:24
